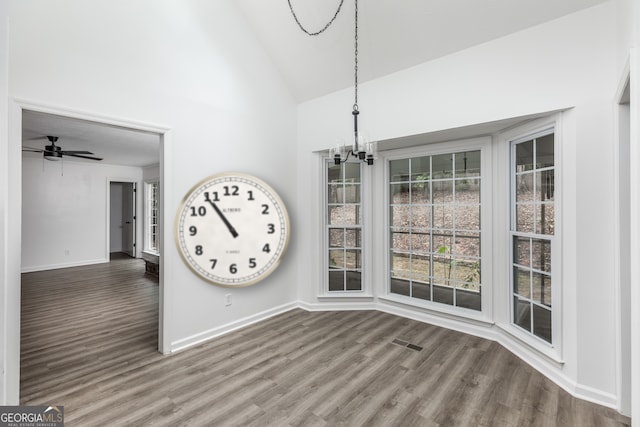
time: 10:54
